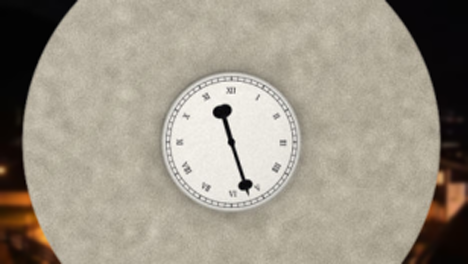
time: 11:27
